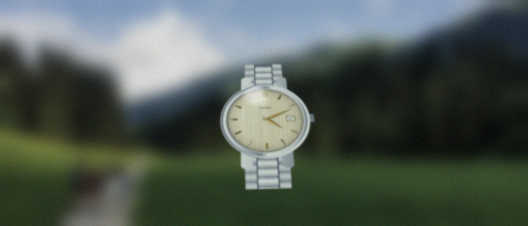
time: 4:11
